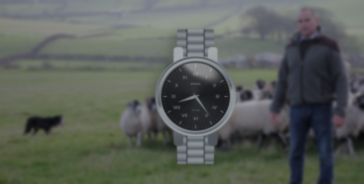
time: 8:24
